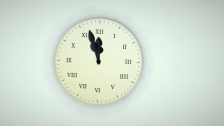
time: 11:57
